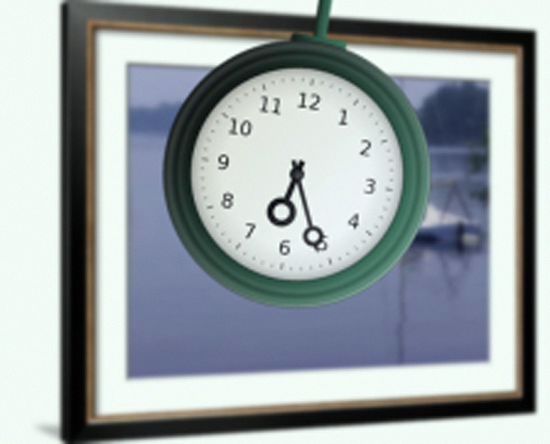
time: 6:26
